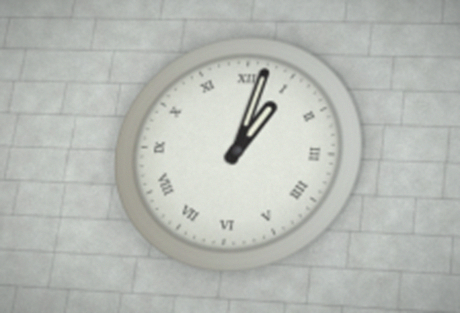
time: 1:02
